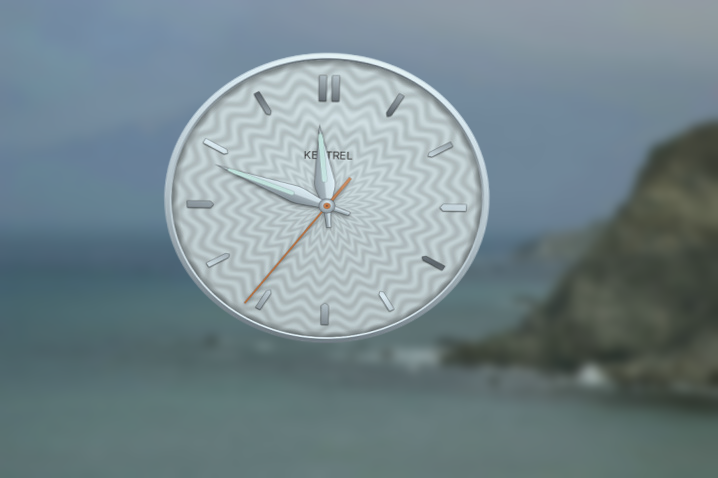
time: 11:48:36
